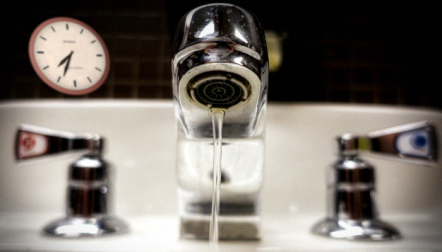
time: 7:34
